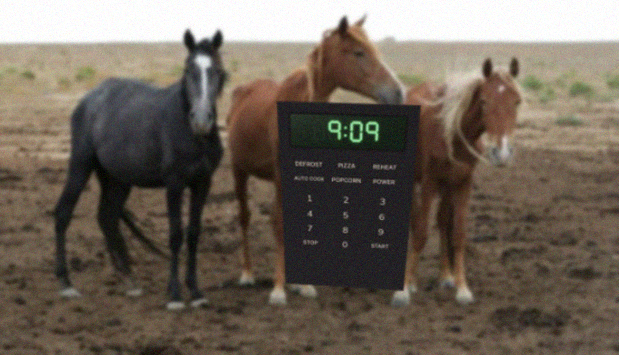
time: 9:09
